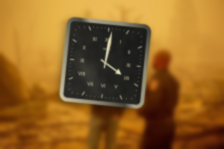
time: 4:01
